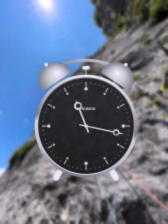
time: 11:17
